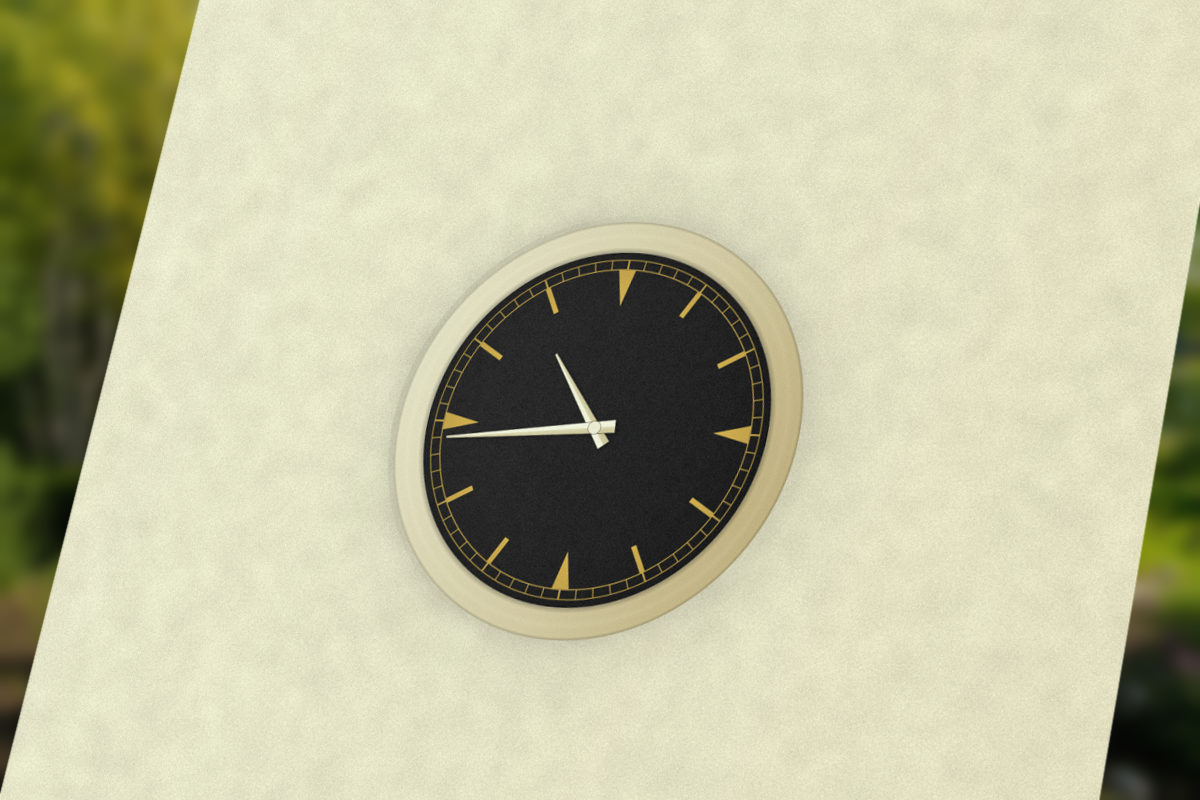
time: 10:44
